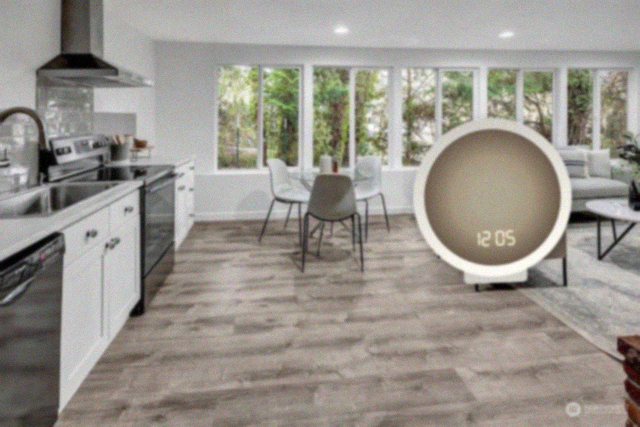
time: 12:05
